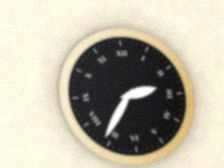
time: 2:36
